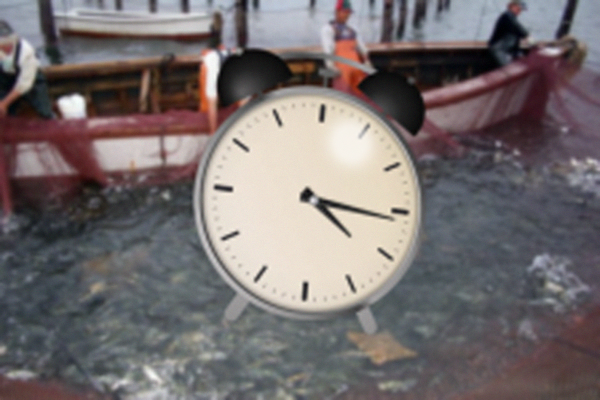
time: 4:16
